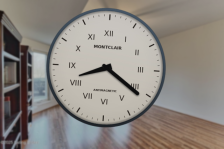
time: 8:21
